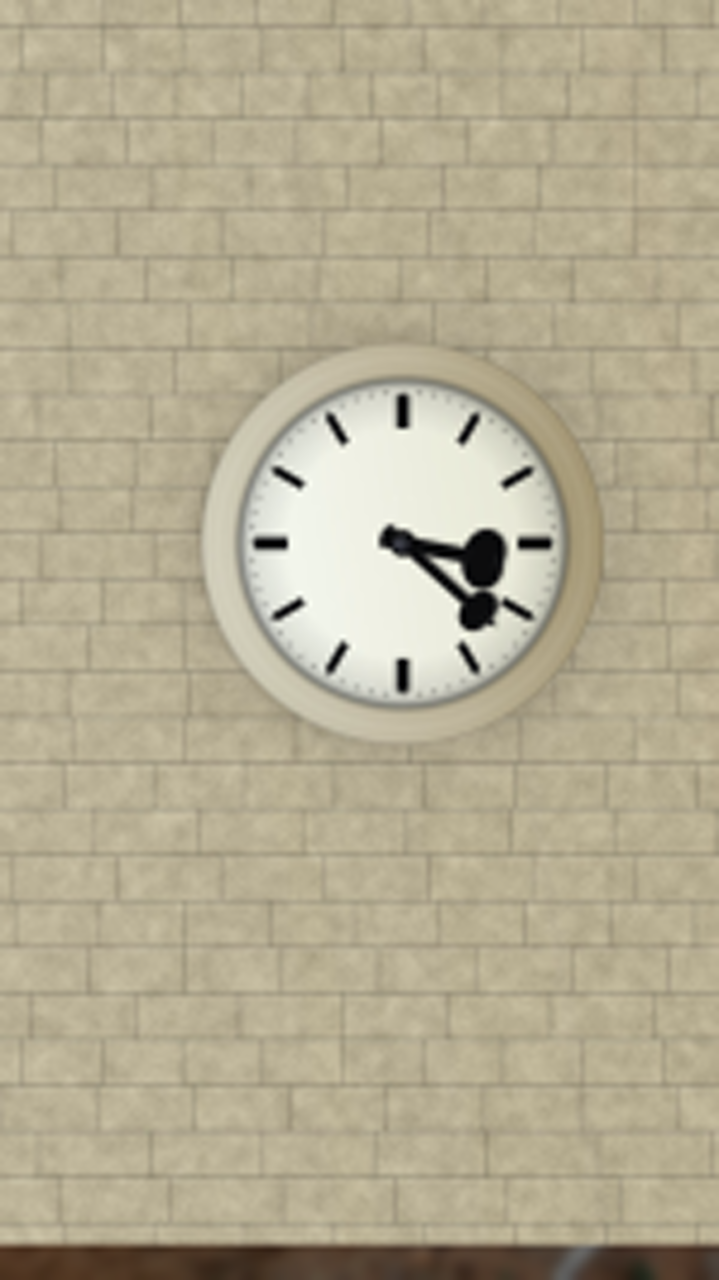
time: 3:22
